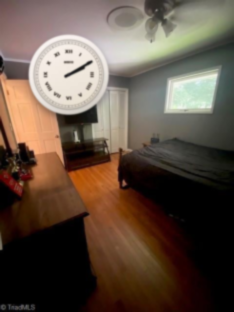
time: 2:10
